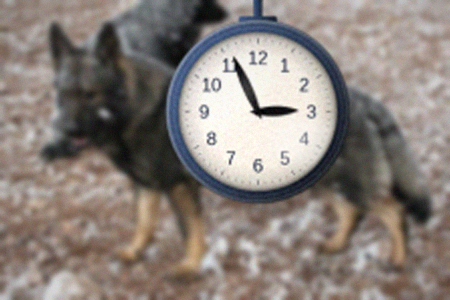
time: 2:56
